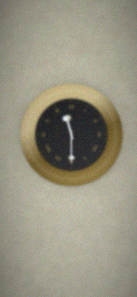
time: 11:30
